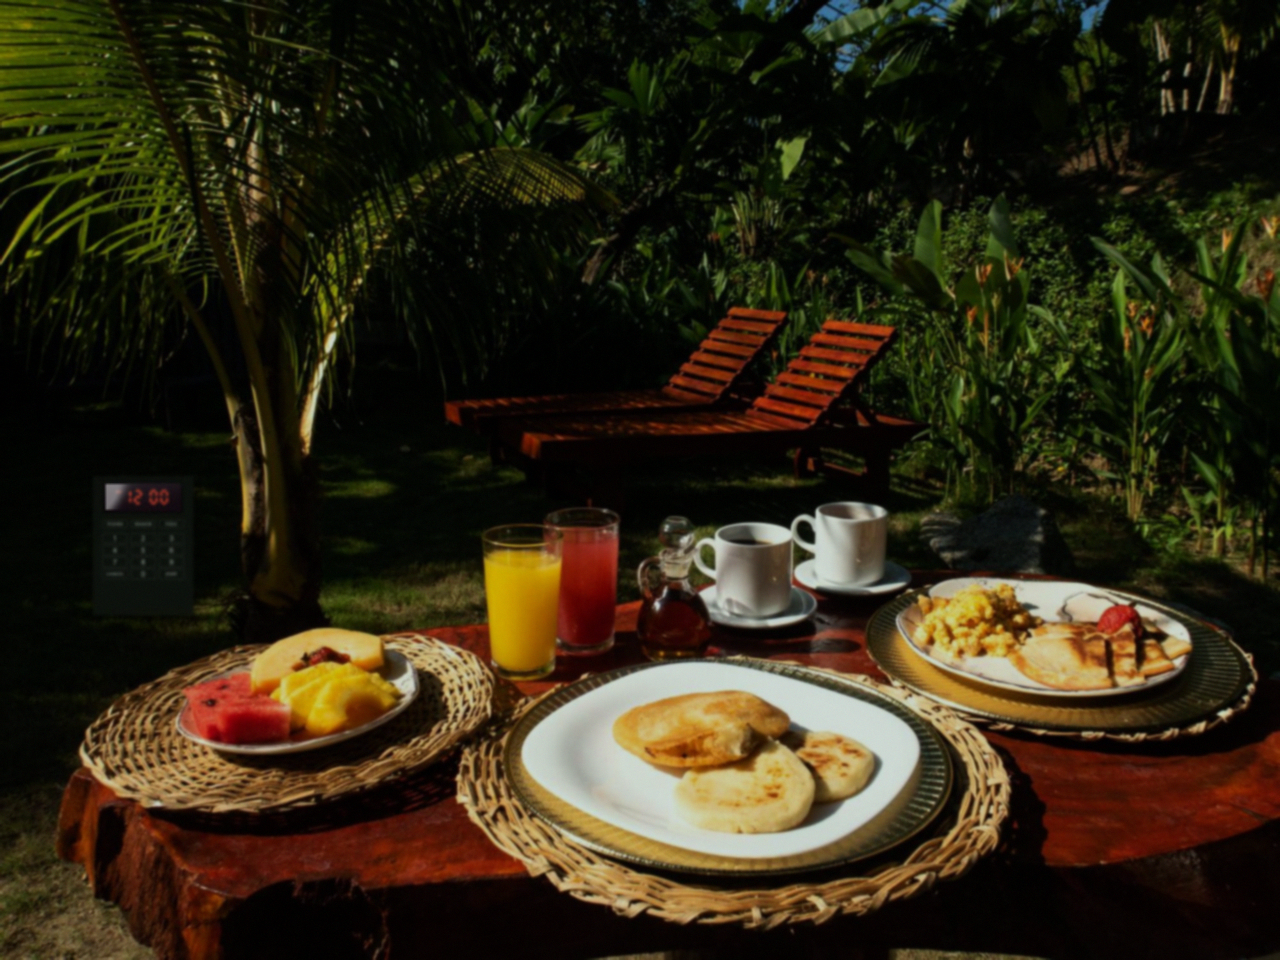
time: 12:00
